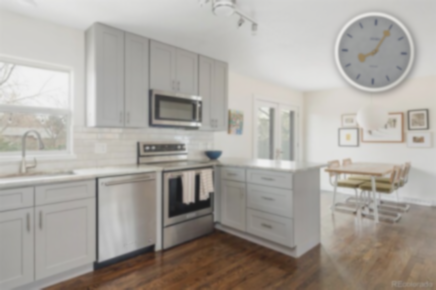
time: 8:05
